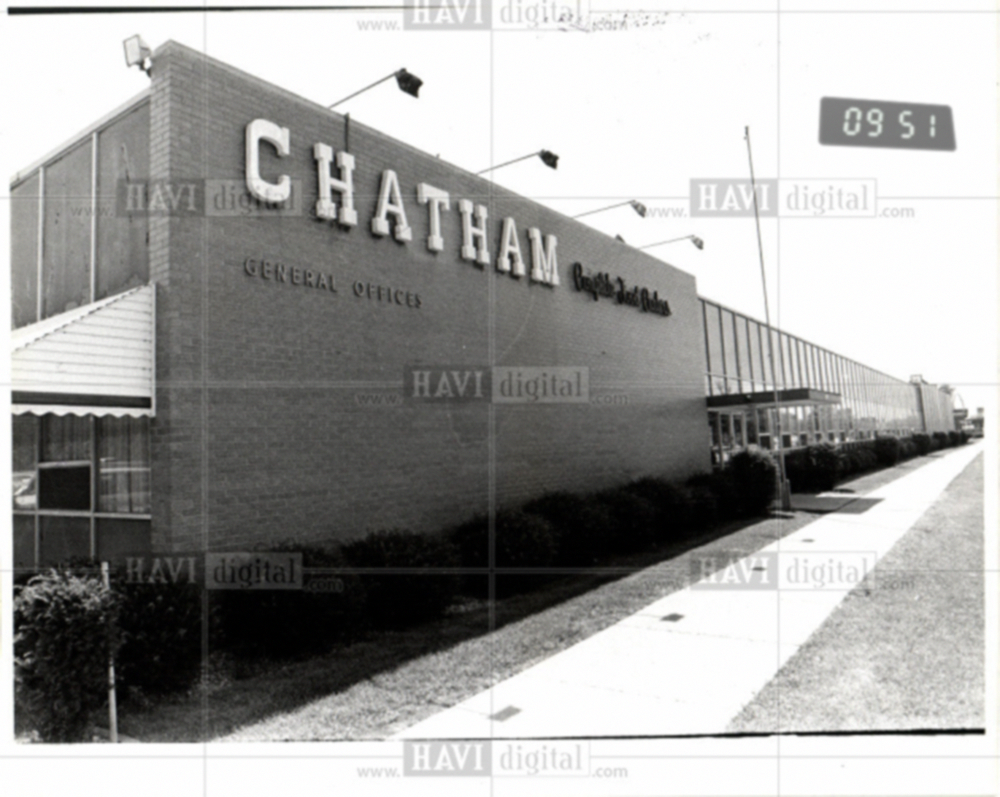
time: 9:51
